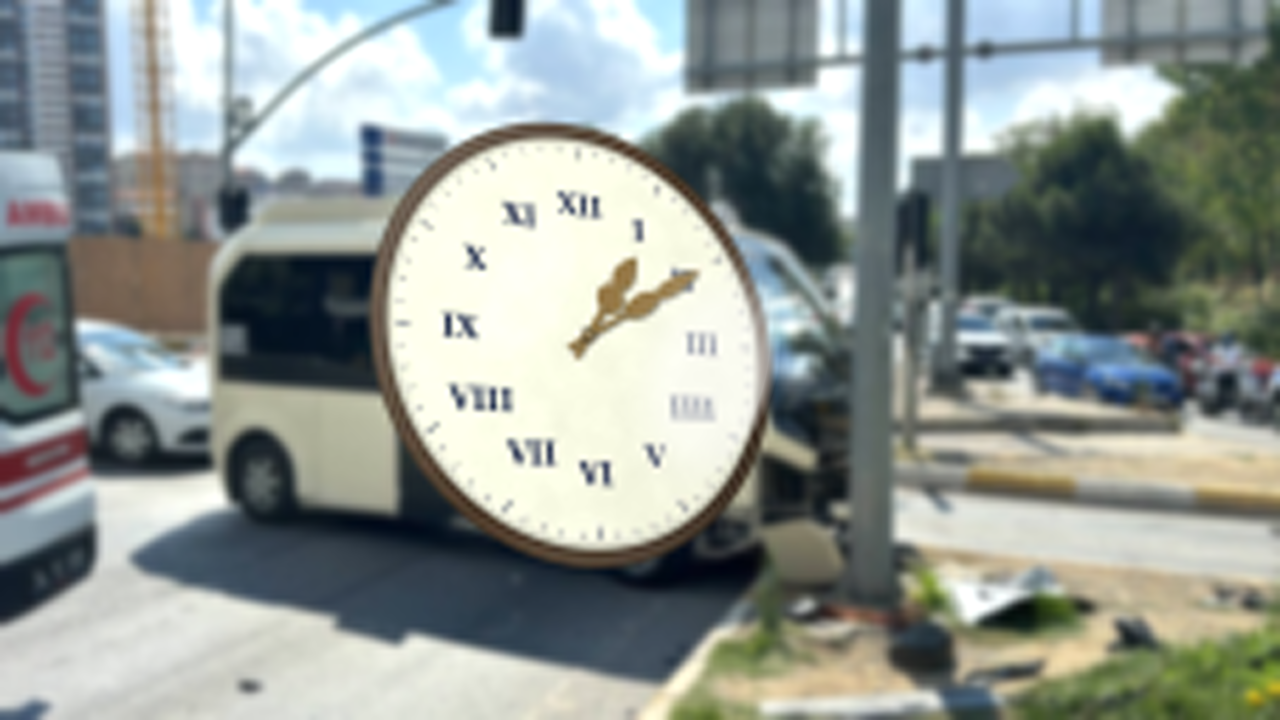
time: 1:10
